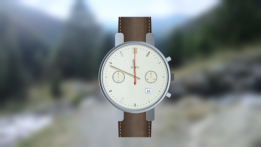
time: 11:49
